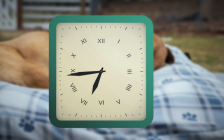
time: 6:44
